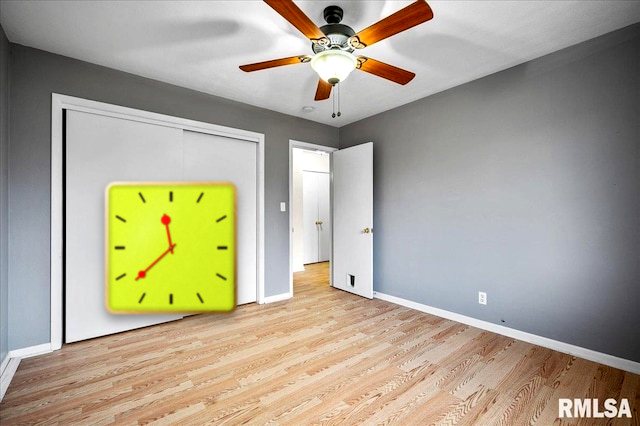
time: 11:38
